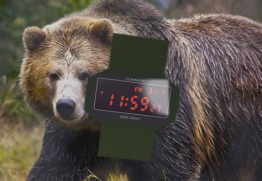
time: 11:59:27
